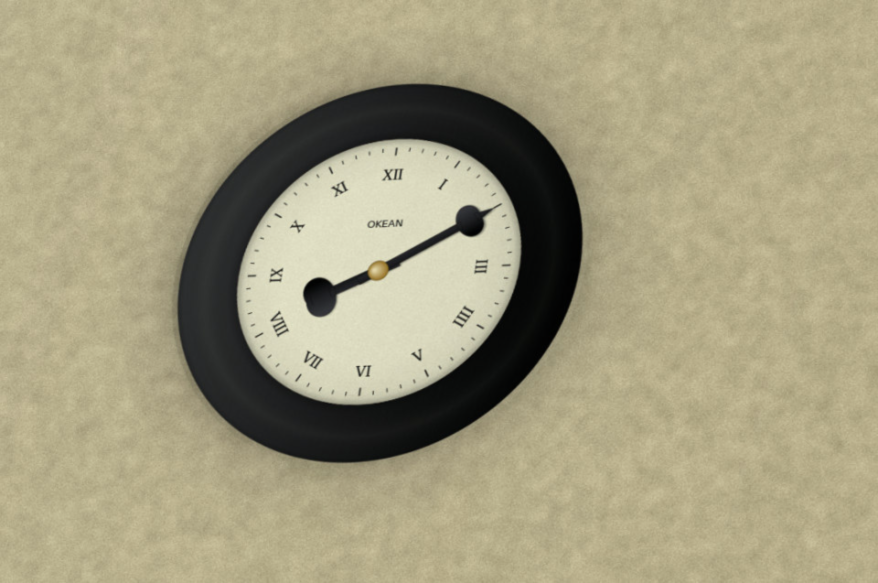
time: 8:10
